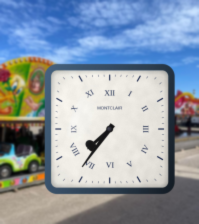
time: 7:36
